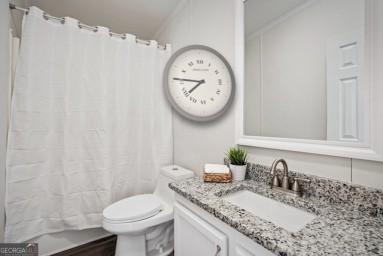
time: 7:46
